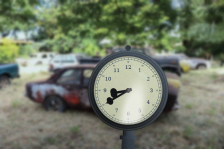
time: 8:40
